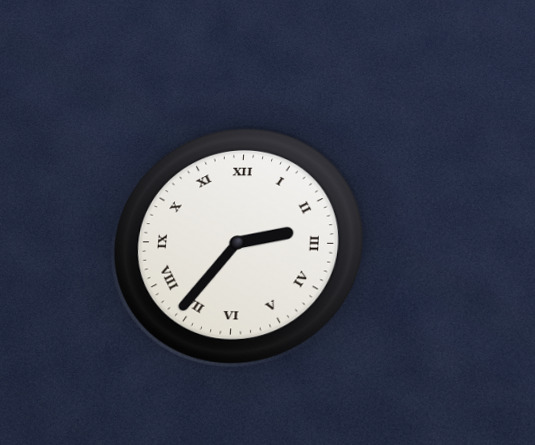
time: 2:36
